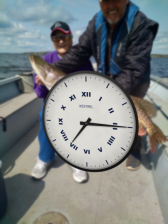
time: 7:15
